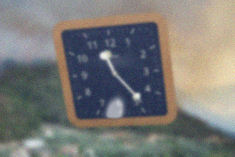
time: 11:24
